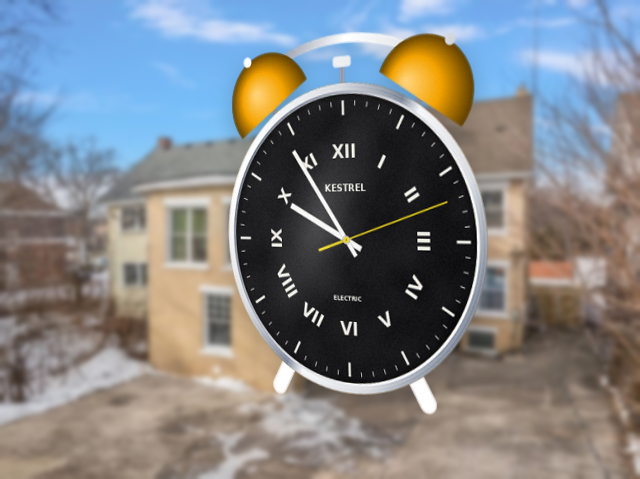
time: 9:54:12
